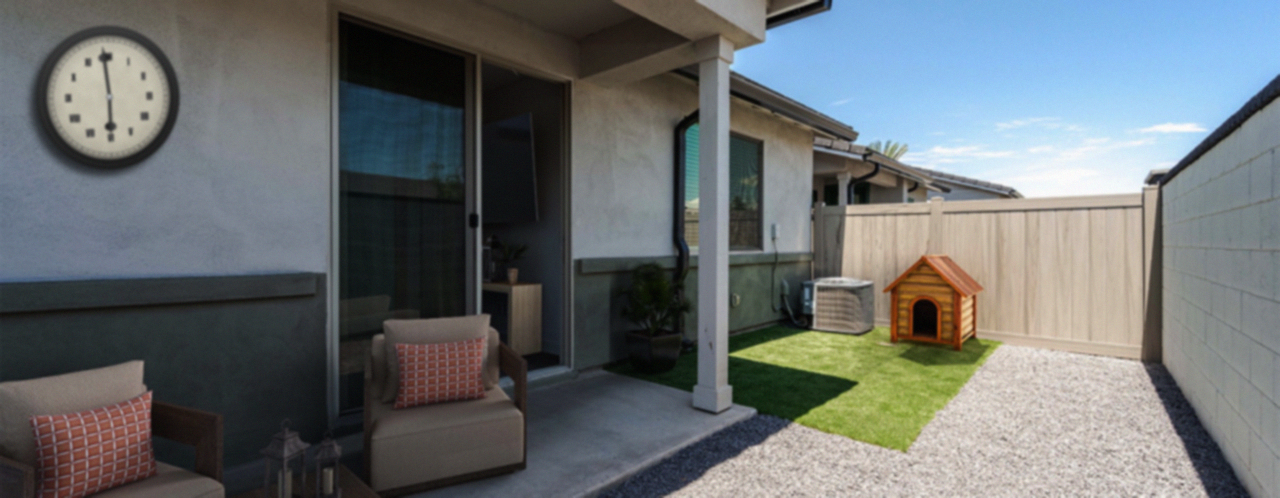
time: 5:59
